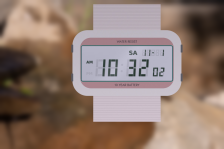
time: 10:32:02
